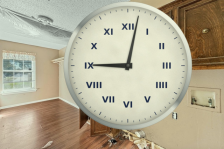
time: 9:02
